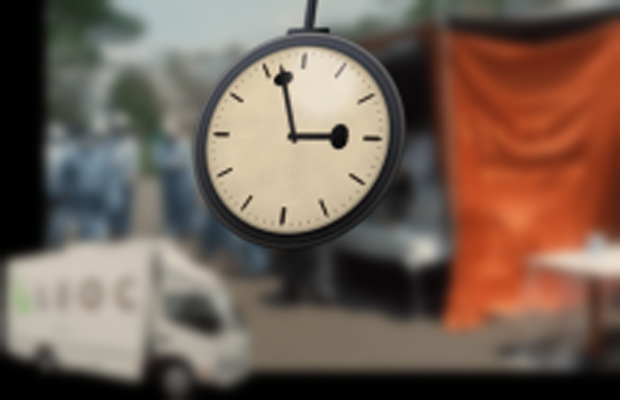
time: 2:57
